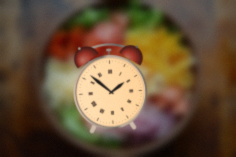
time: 1:52
